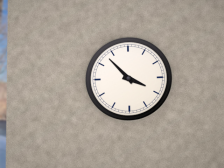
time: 3:53
